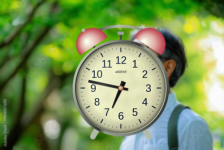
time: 6:47
